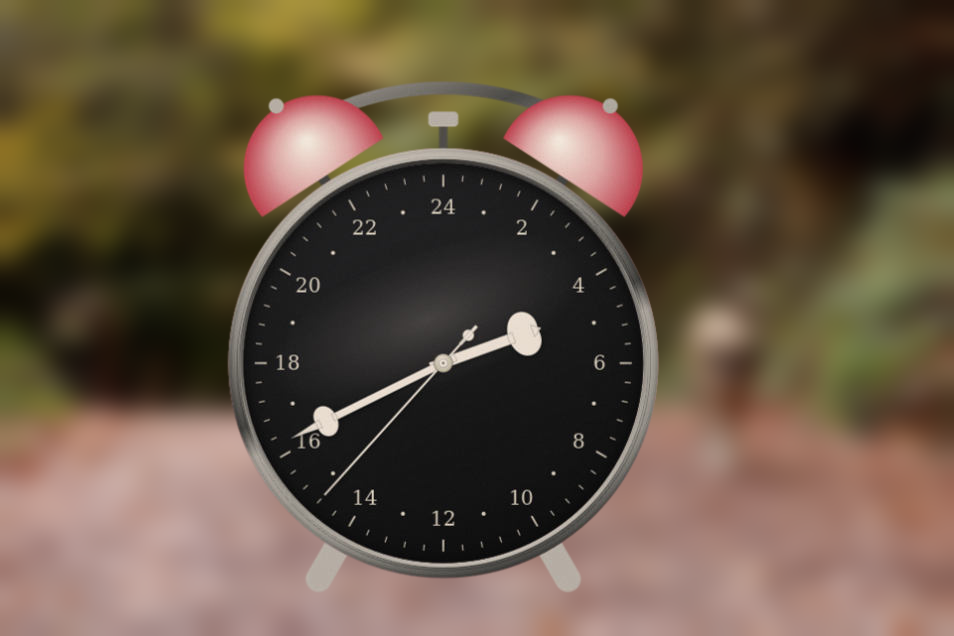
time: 4:40:37
